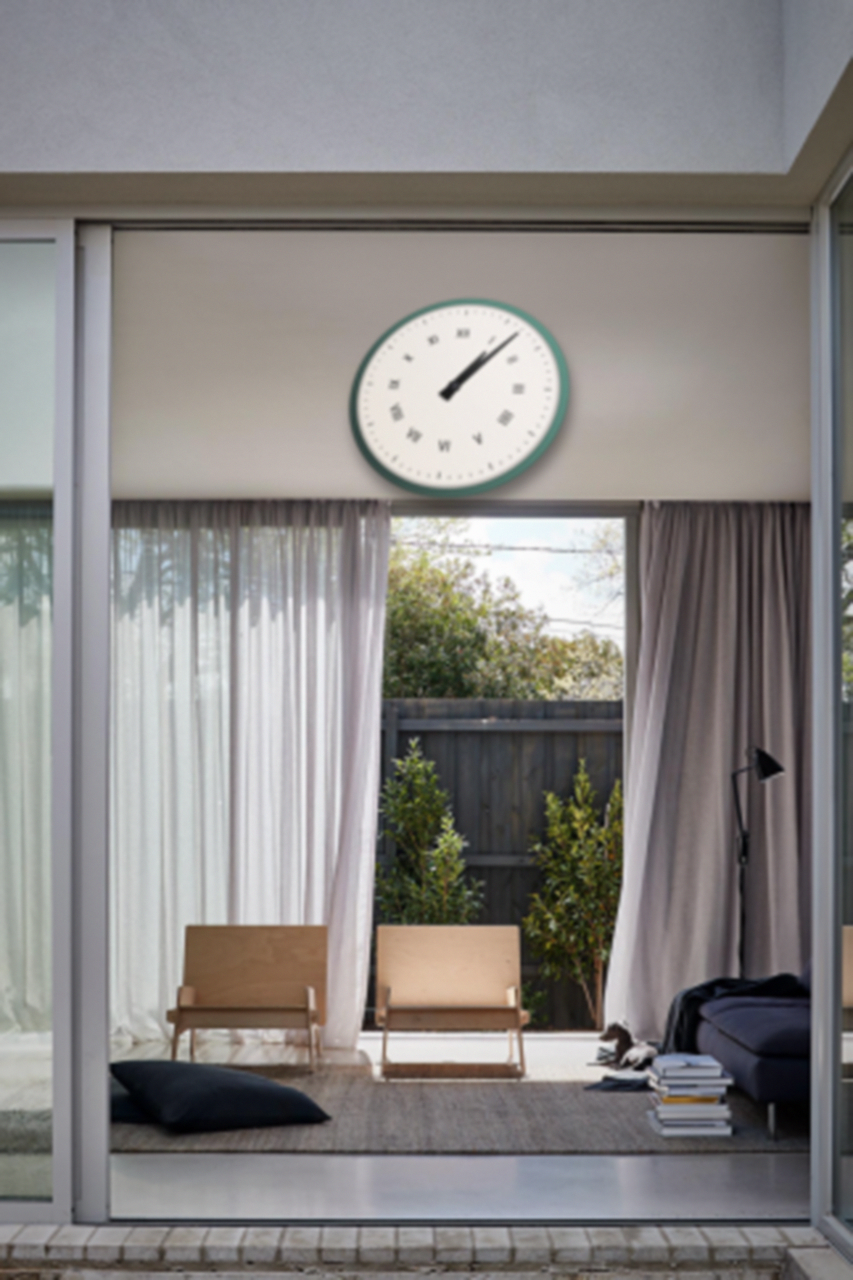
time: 1:07
